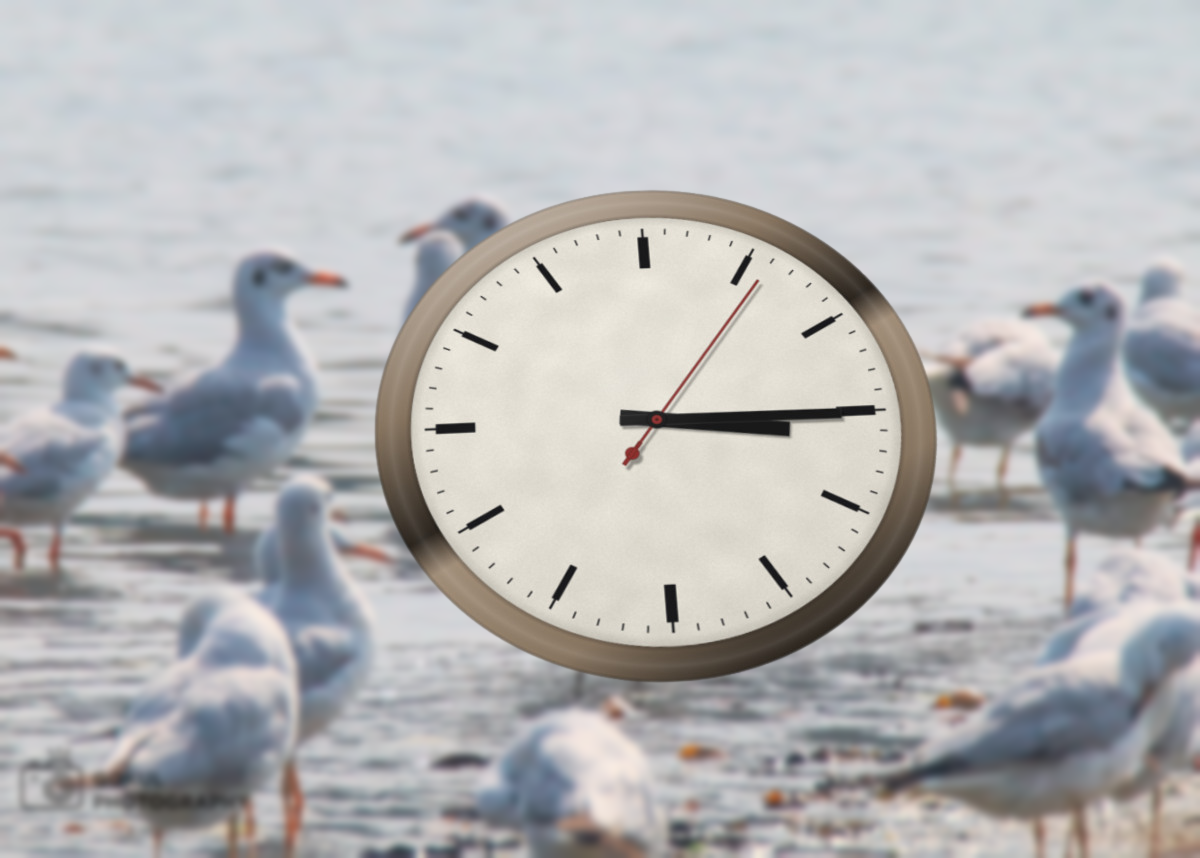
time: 3:15:06
